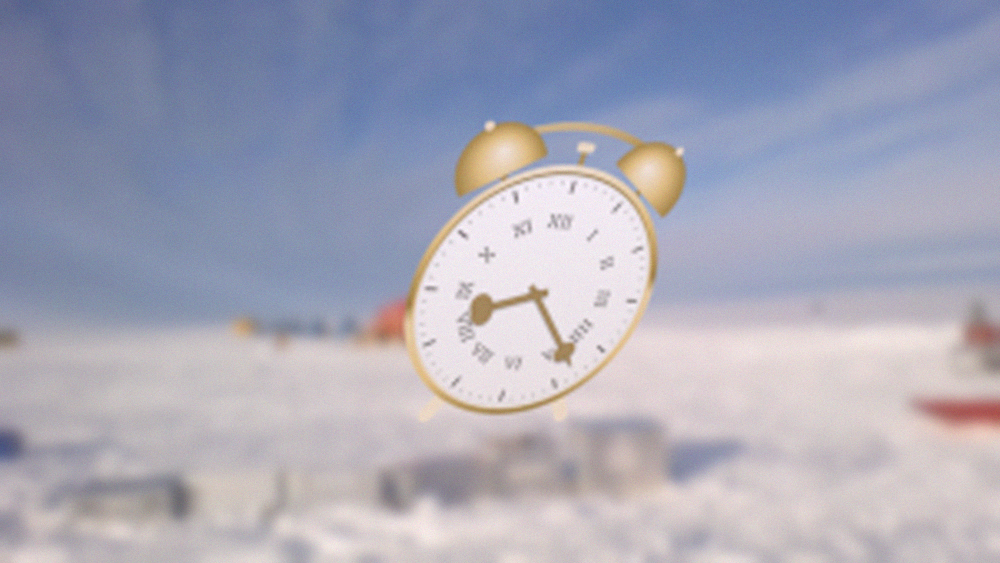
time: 8:23
